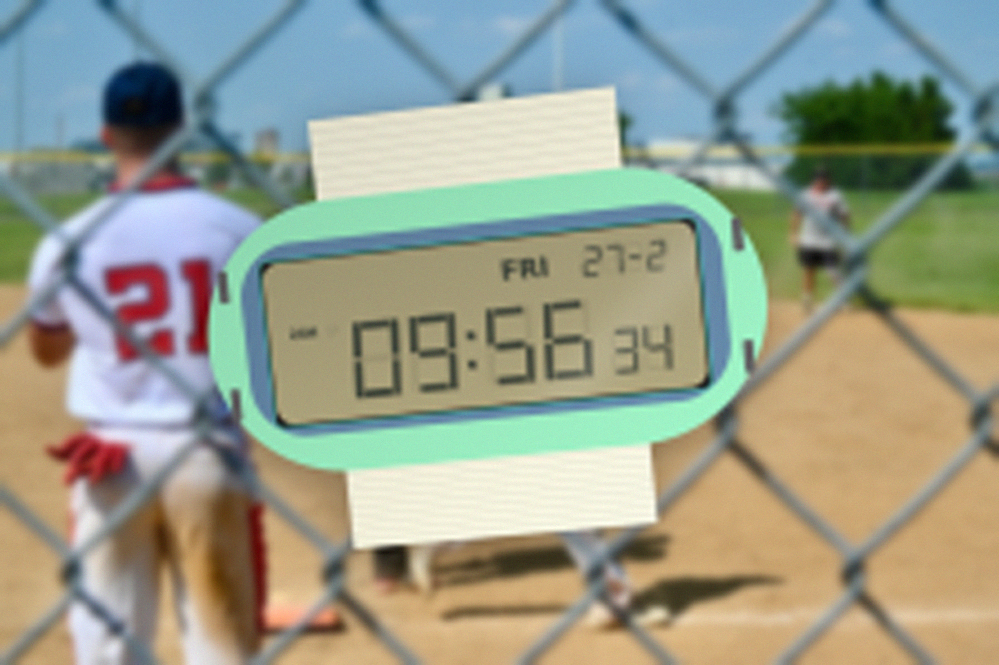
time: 9:56:34
